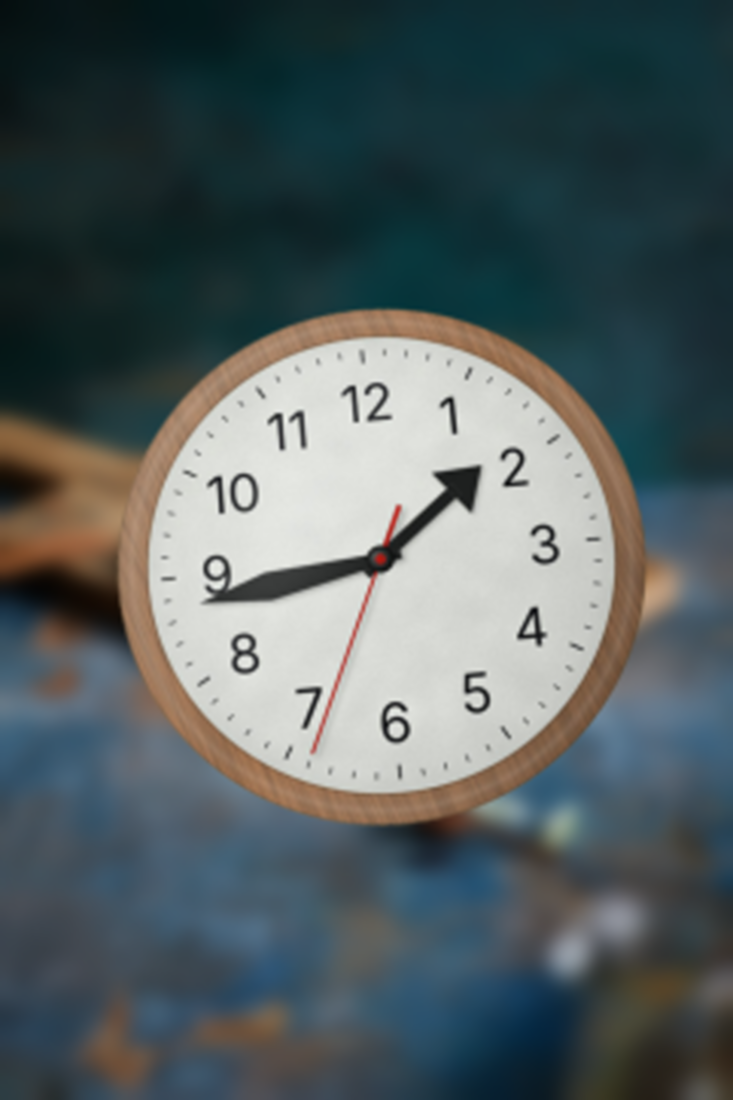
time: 1:43:34
